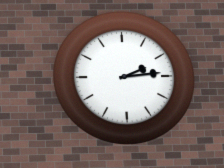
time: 2:14
